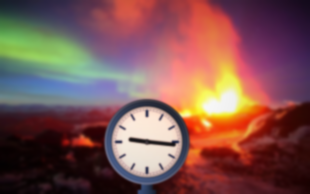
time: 9:16
